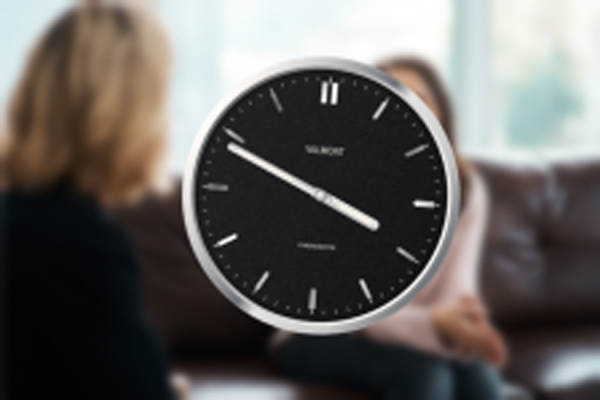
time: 3:49
